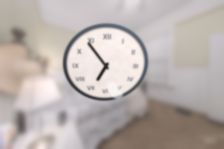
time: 6:54
